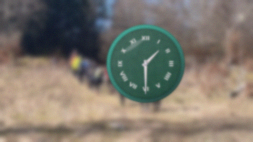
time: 1:30
